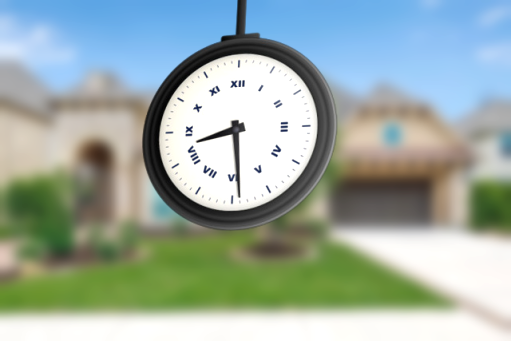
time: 8:29
